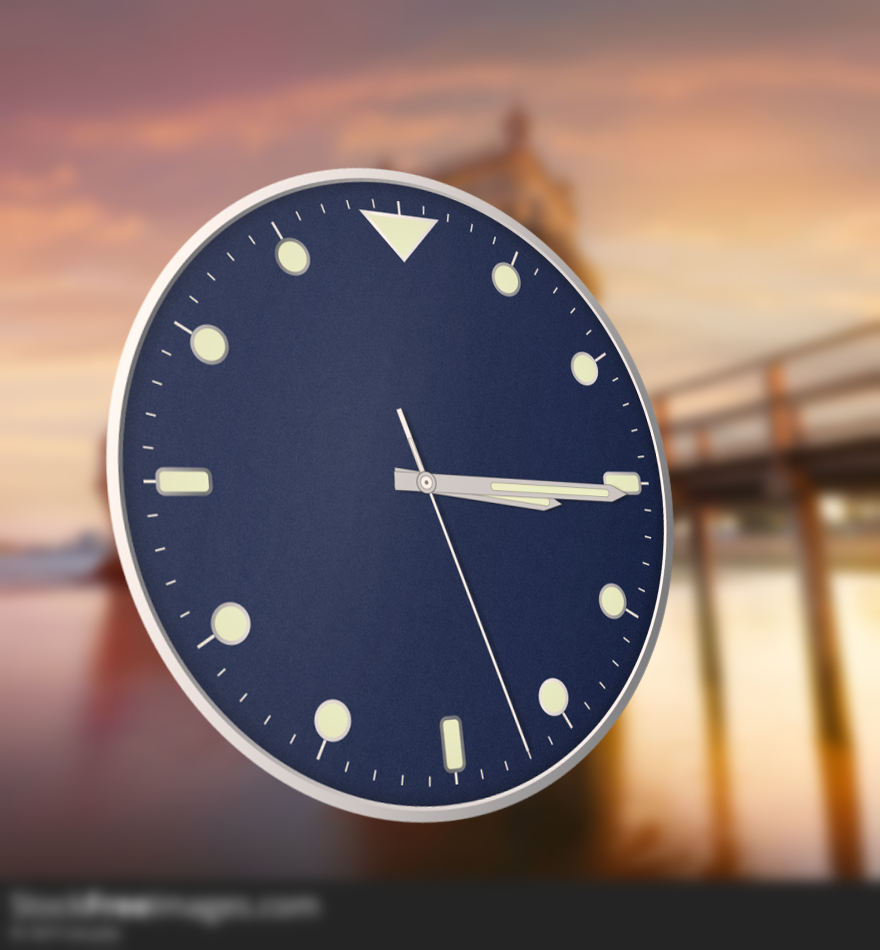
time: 3:15:27
